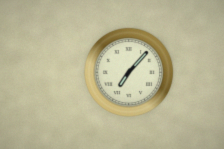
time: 7:07
